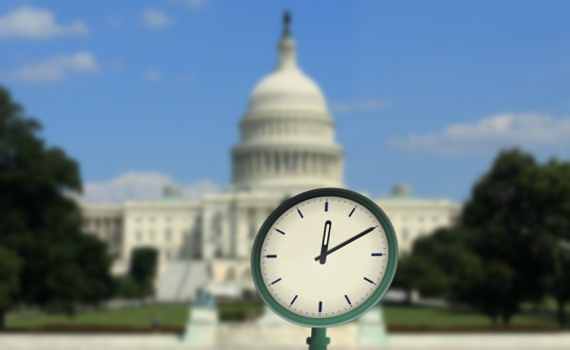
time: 12:10
